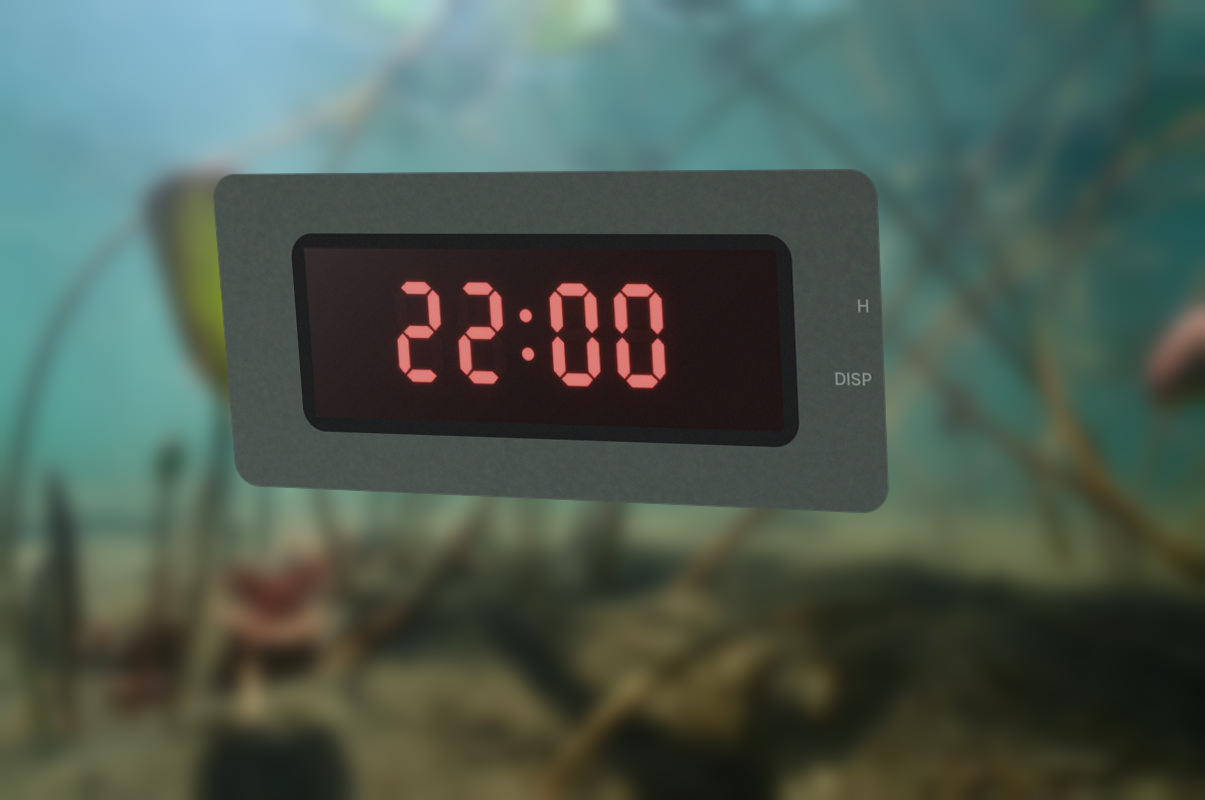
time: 22:00
